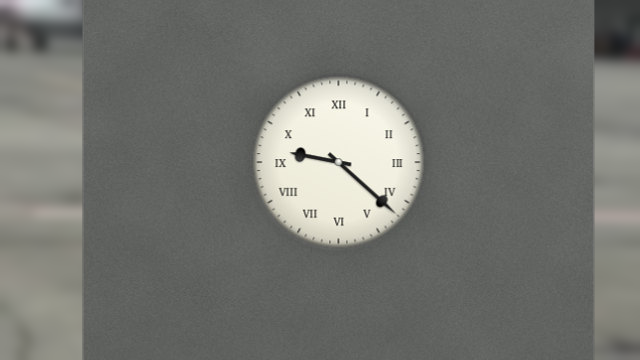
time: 9:22
